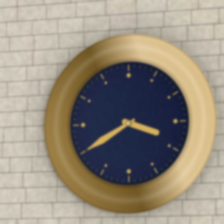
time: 3:40
